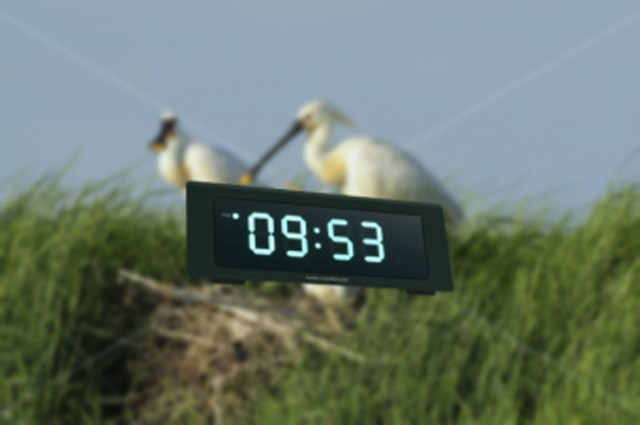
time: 9:53
